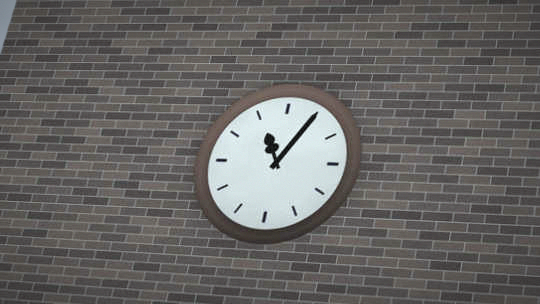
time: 11:05
